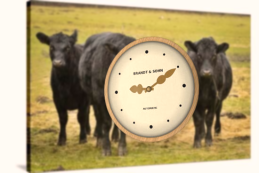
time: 9:10
